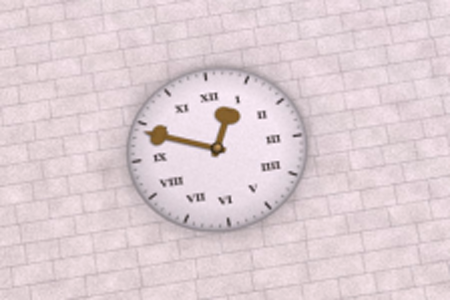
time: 12:49
